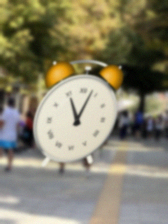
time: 11:03
